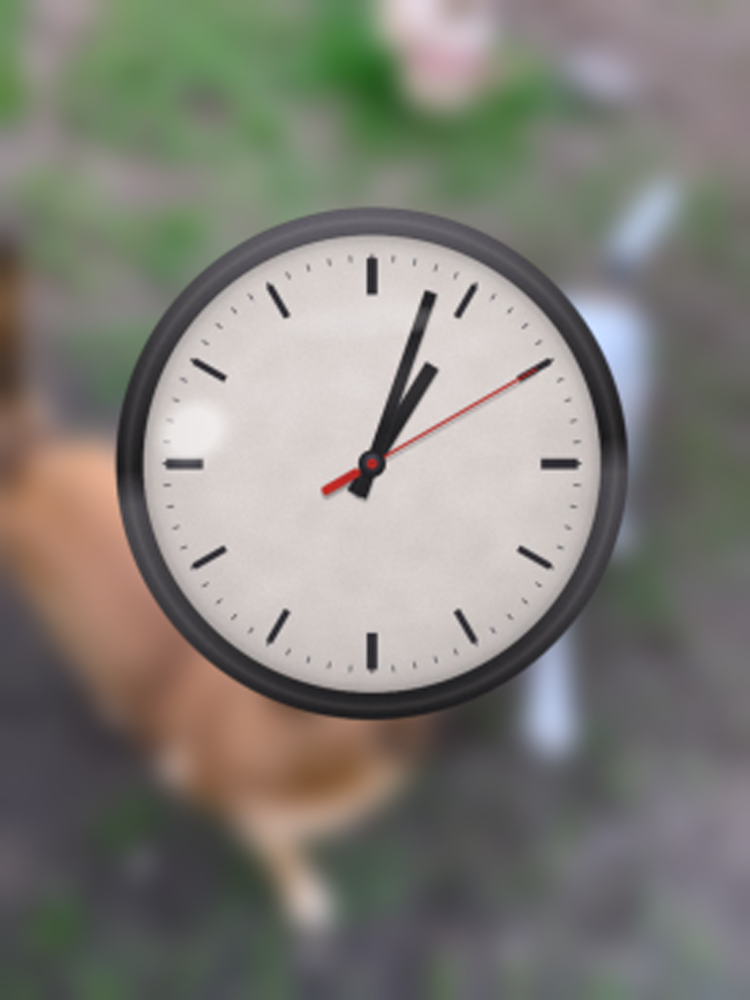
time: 1:03:10
